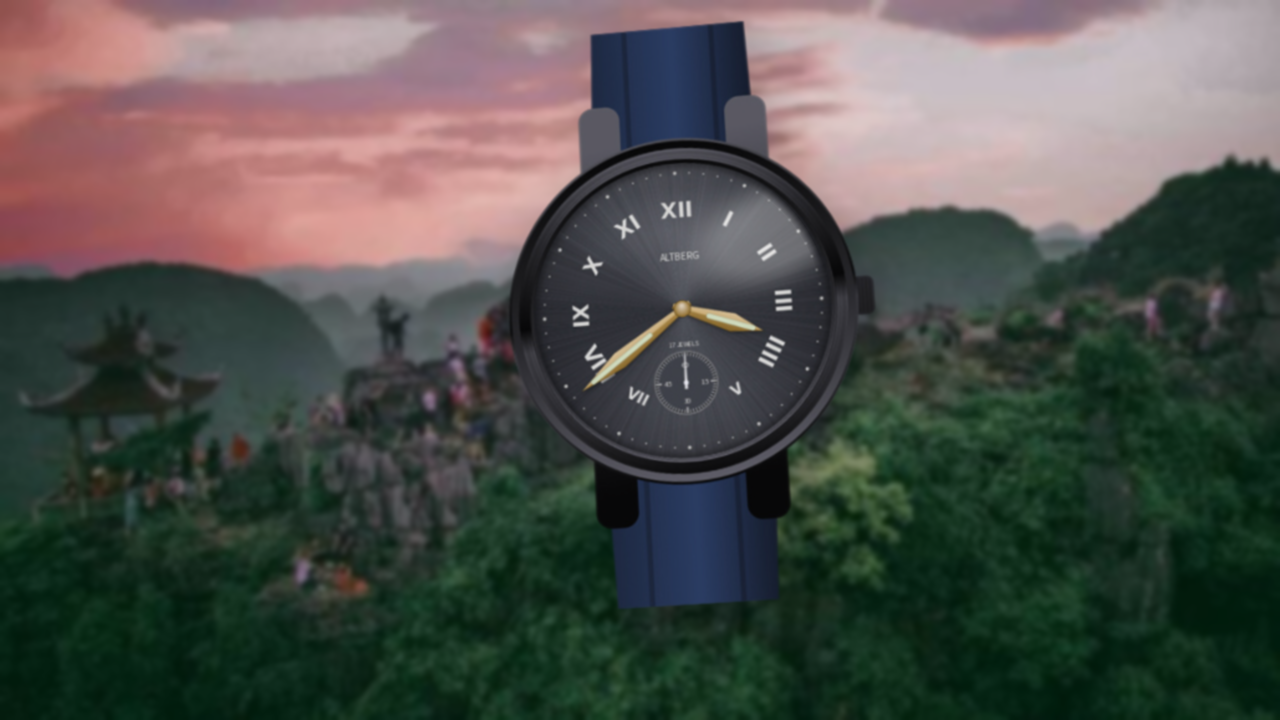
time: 3:39
